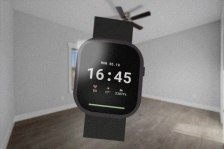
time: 16:45
